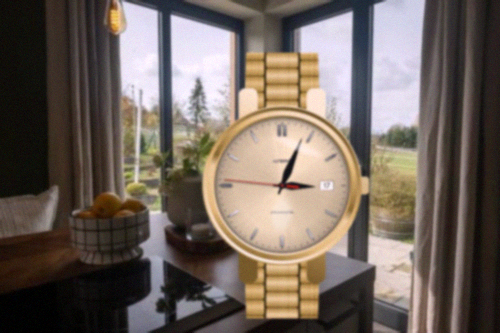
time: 3:03:46
